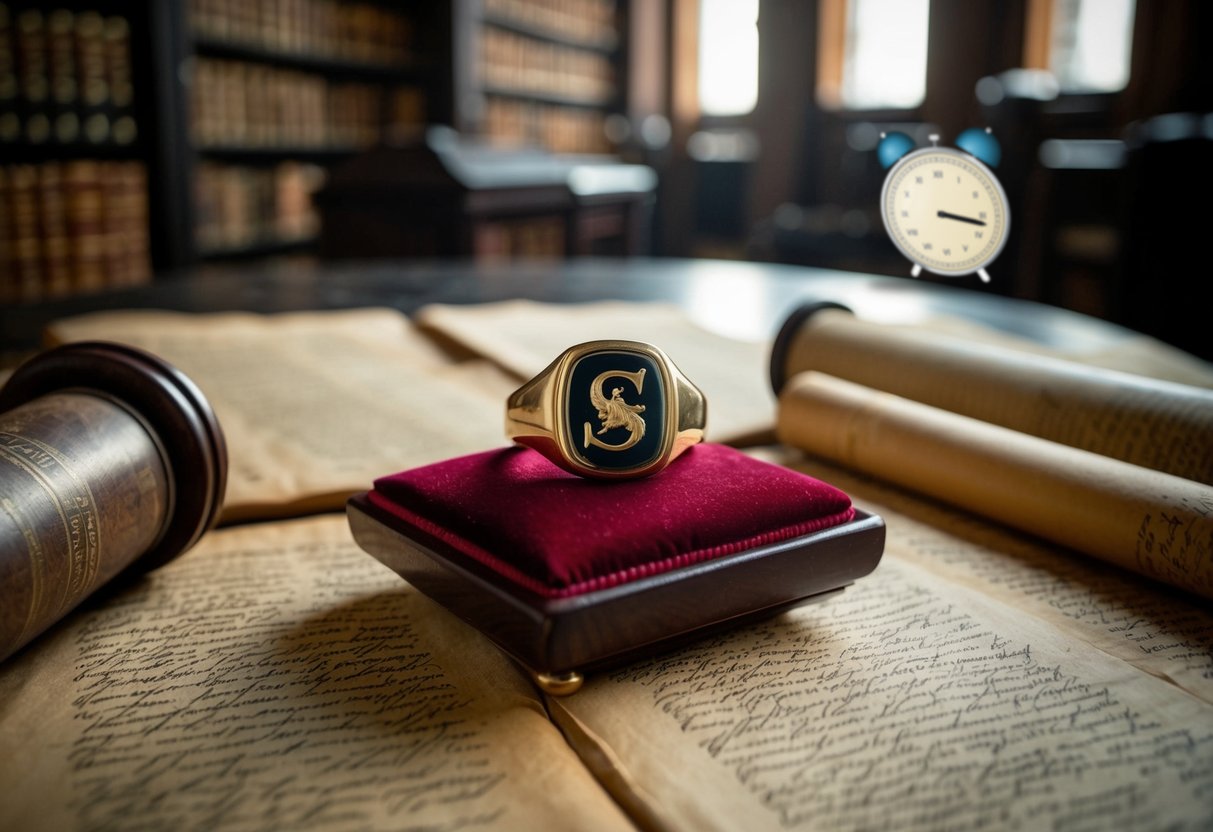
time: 3:17
